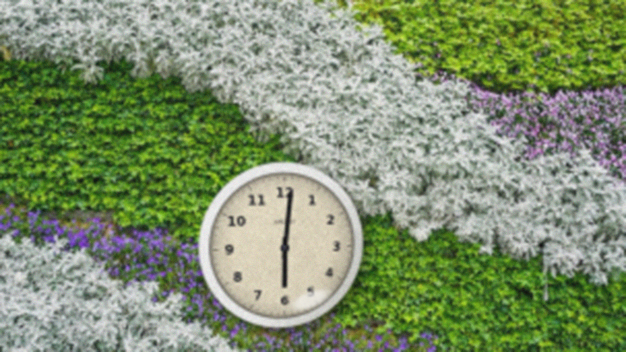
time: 6:01
